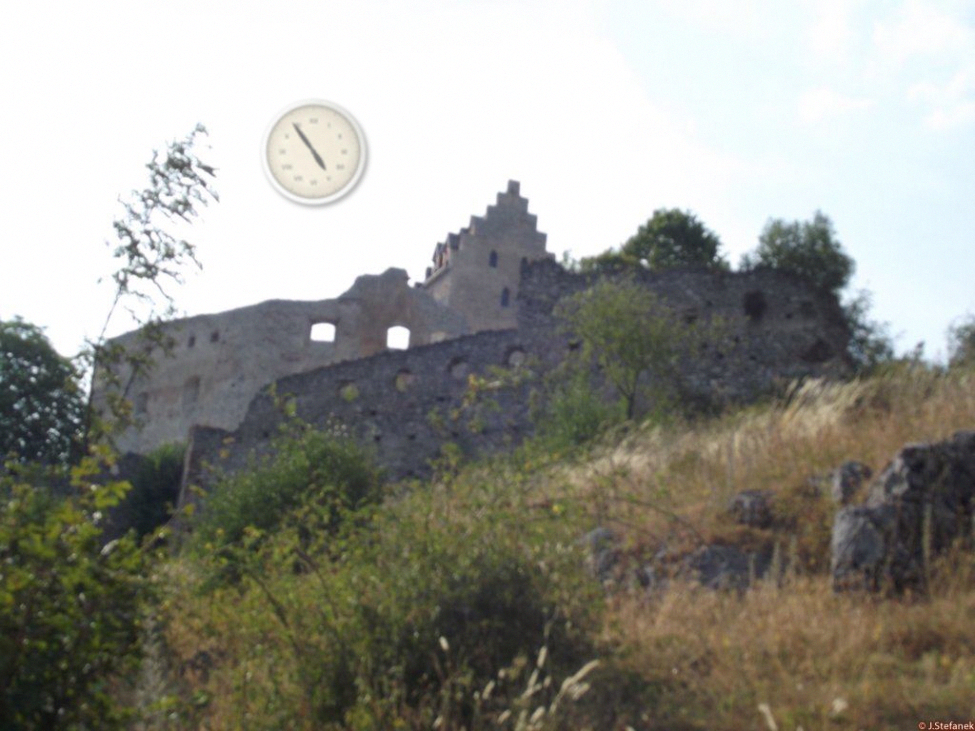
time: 4:54
